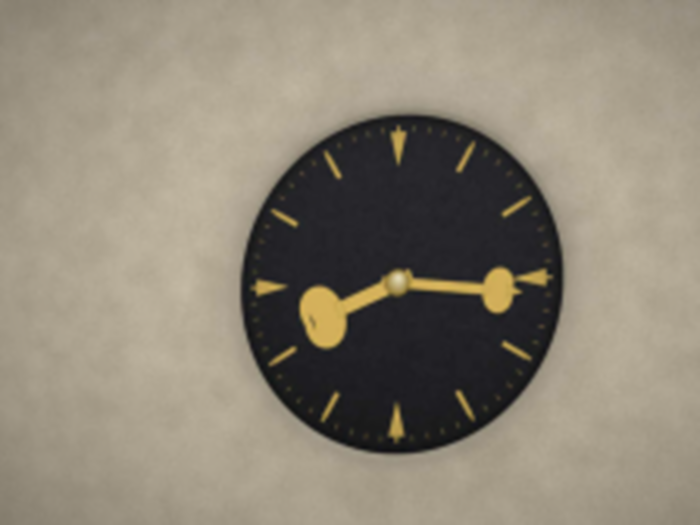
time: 8:16
